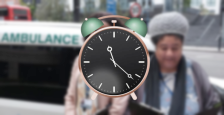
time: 11:22
